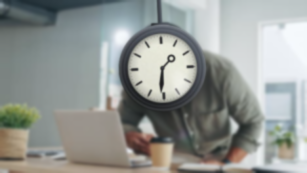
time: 1:31
